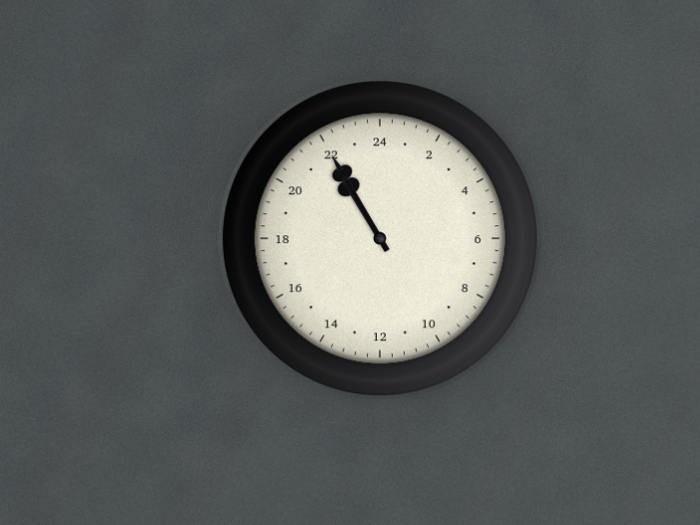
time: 21:55
